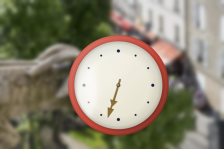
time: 6:33
